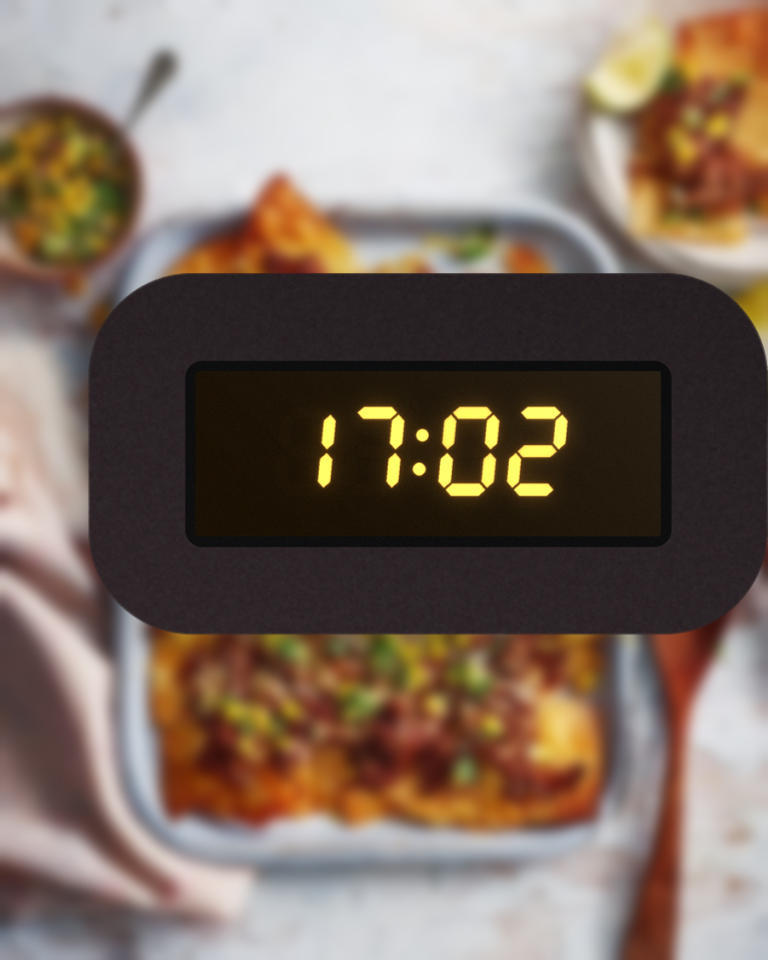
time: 17:02
